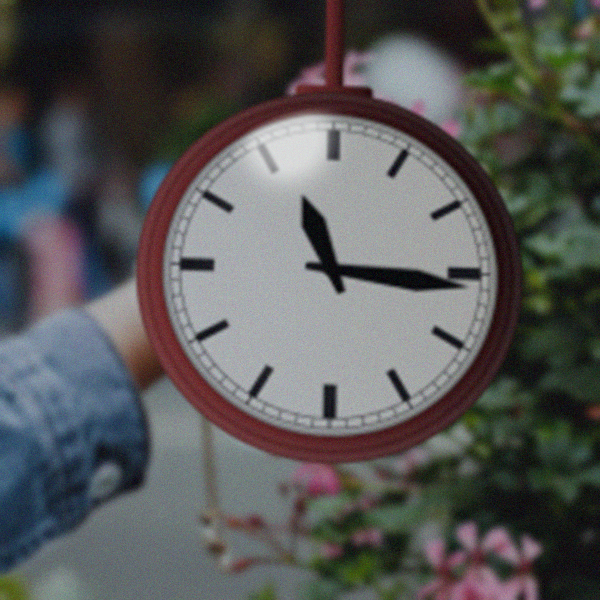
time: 11:16
